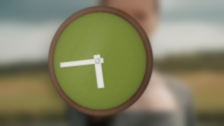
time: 5:44
